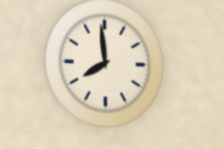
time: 7:59
